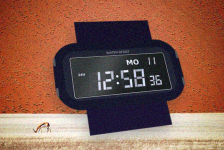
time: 12:58:36
